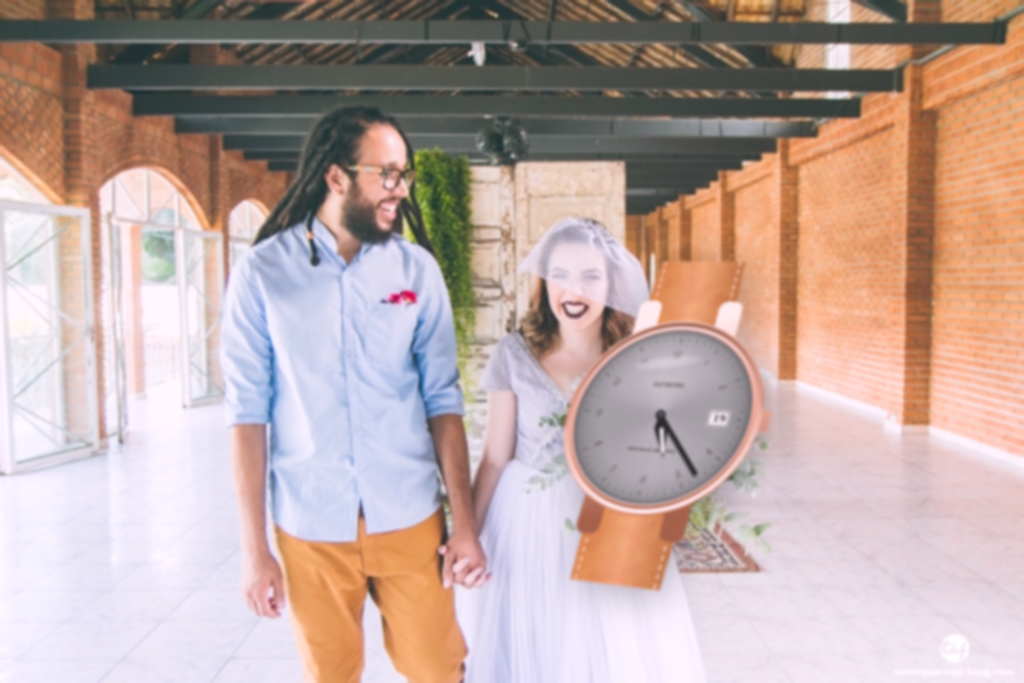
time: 5:23
